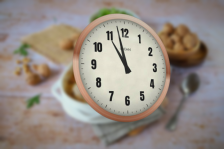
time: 10:58
